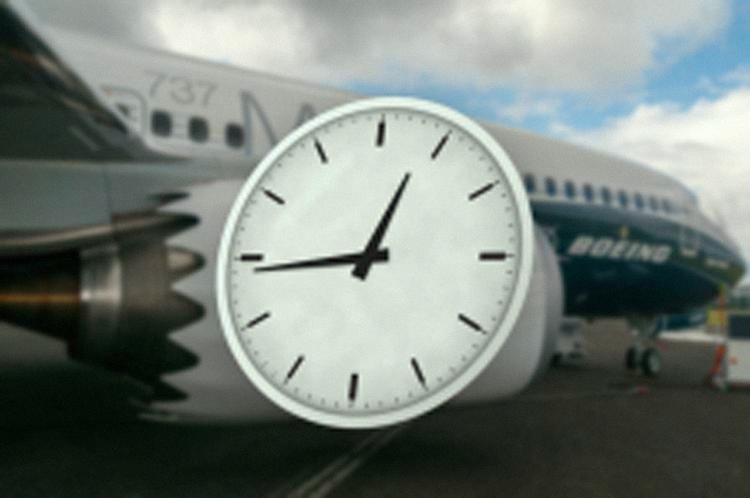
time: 12:44
